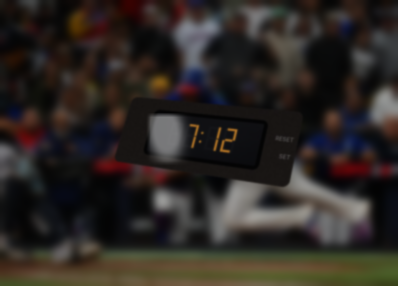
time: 7:12
